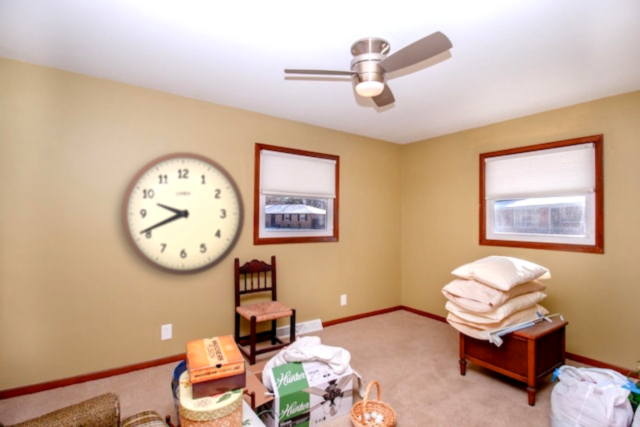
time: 9:41
